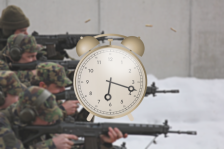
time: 6:18
